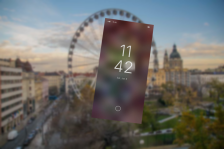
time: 11:42
